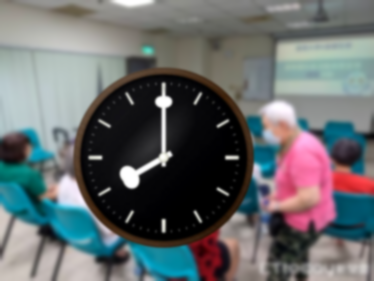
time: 8:00
